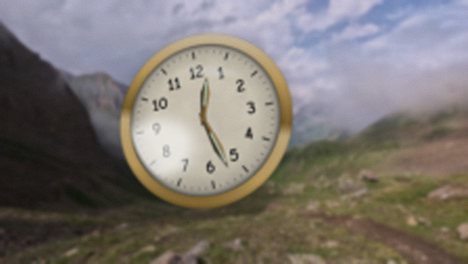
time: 12:27
